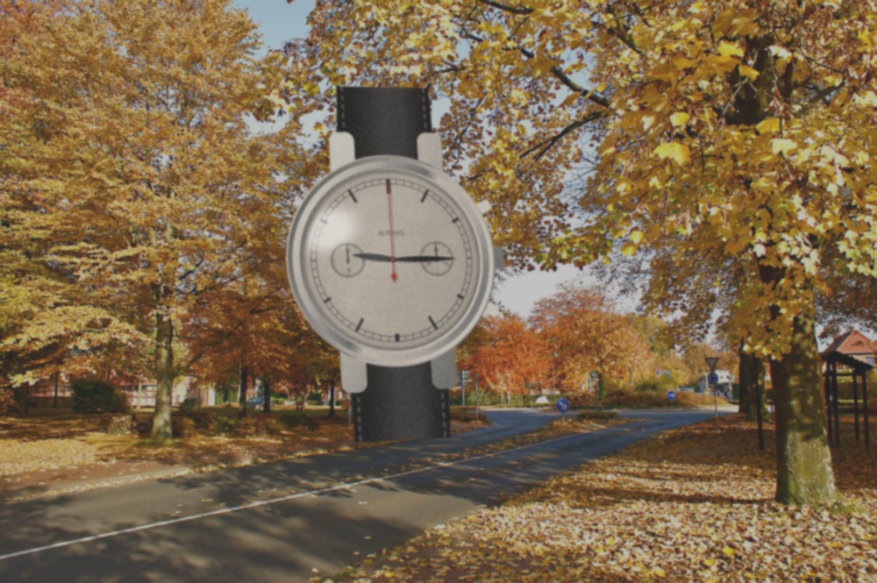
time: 9:15
